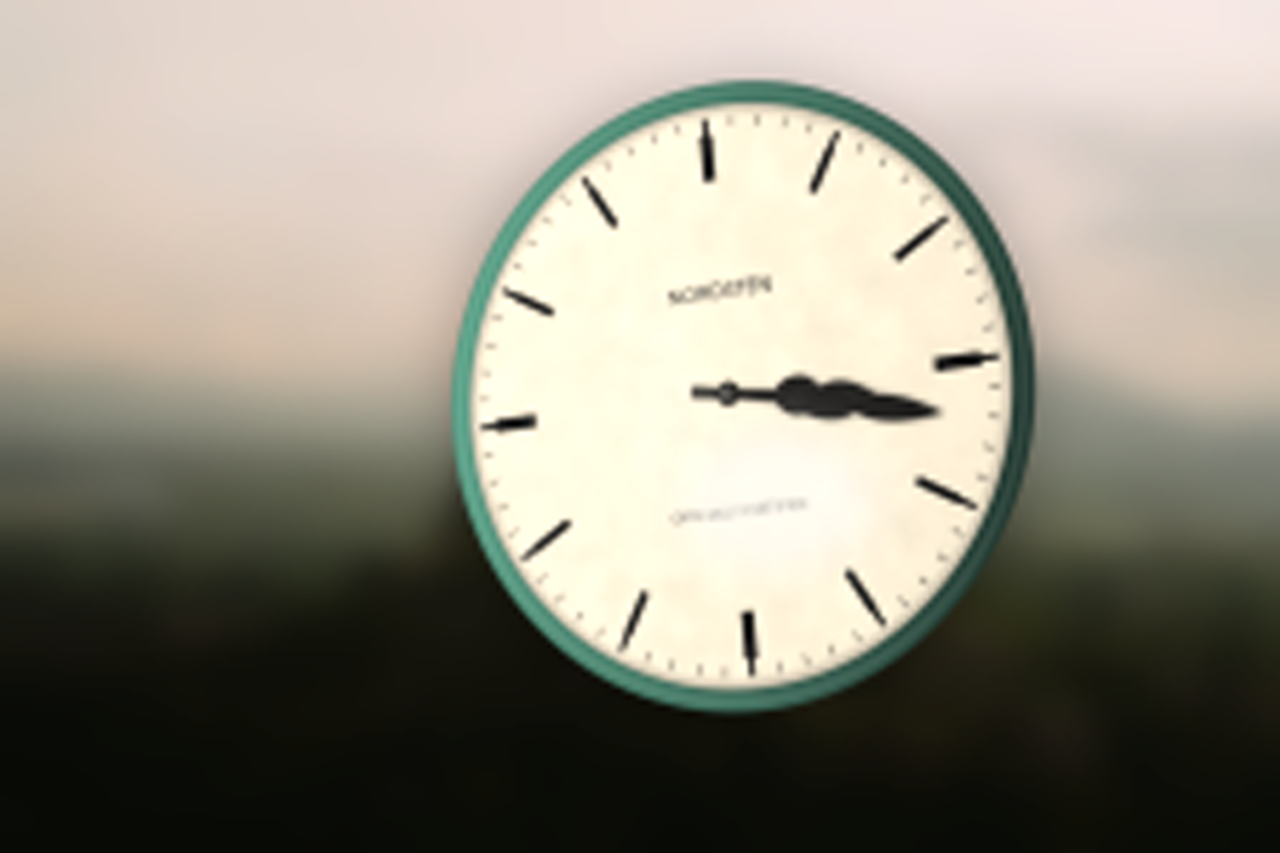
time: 3:17
